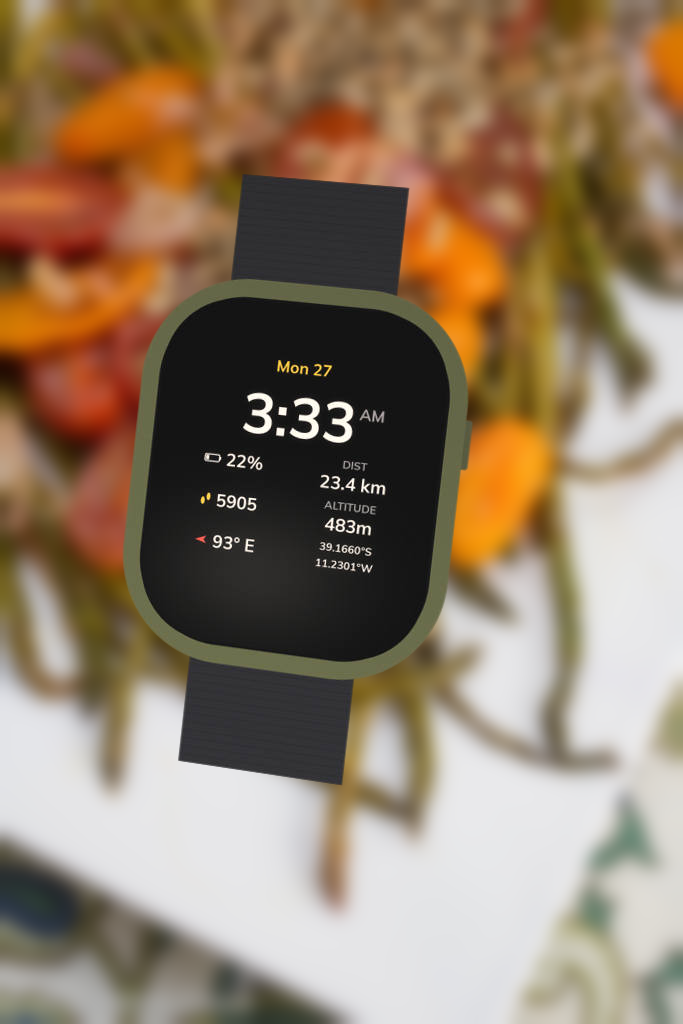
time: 3:33
